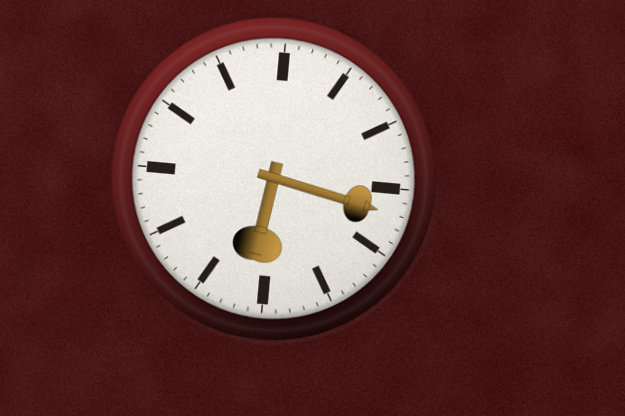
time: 6:17
